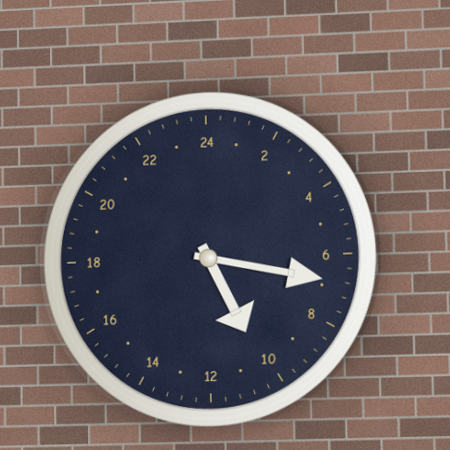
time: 10:17
